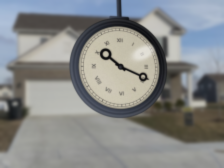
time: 10:19
